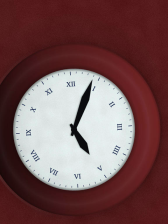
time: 5:04
